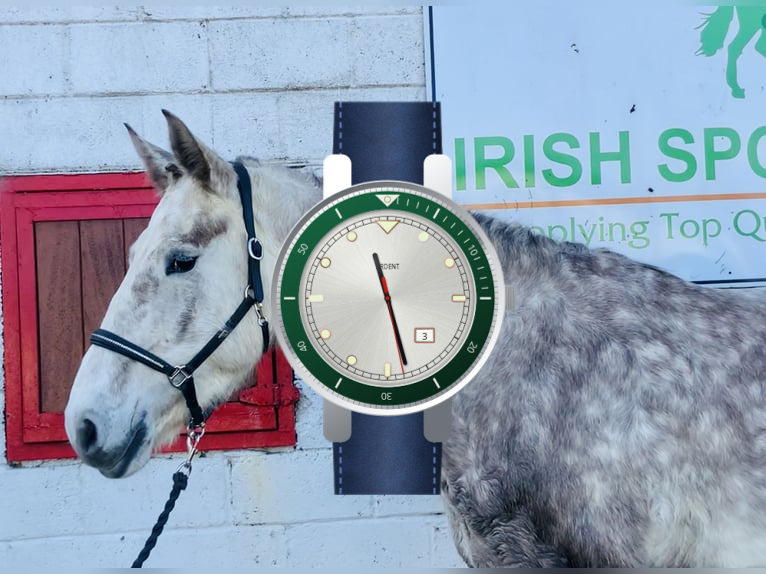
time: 11:27:28
